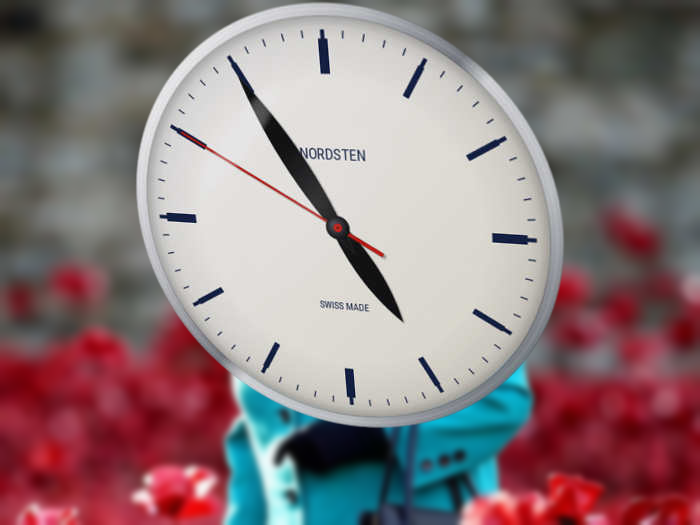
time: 4:54:50
